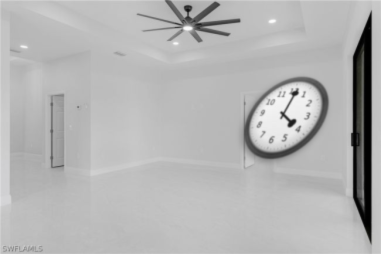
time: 4:01
